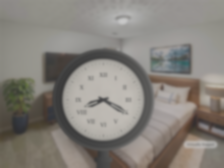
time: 8:20
